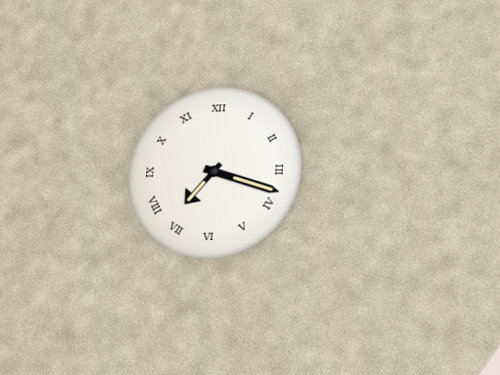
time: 7:18
